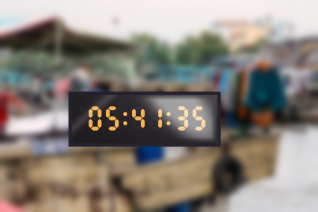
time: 5:41:35
